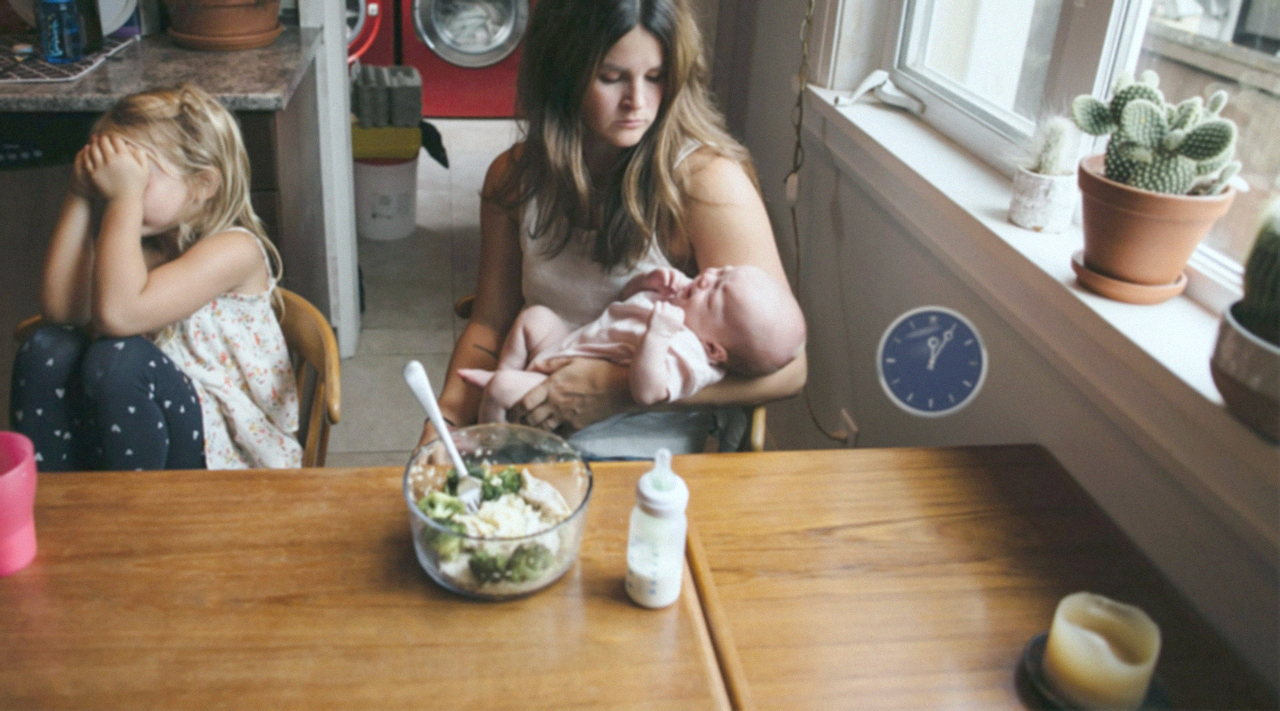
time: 12:05
